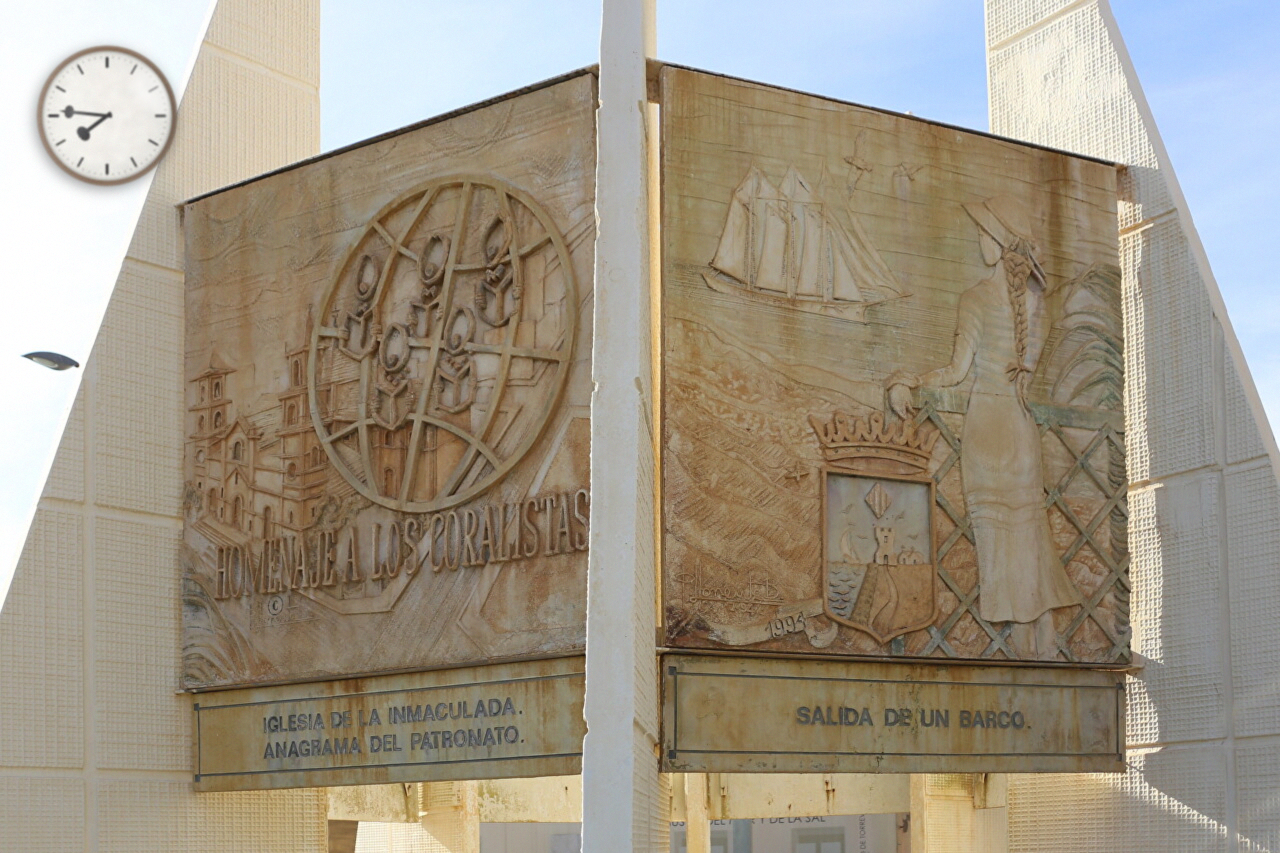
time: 7:46
